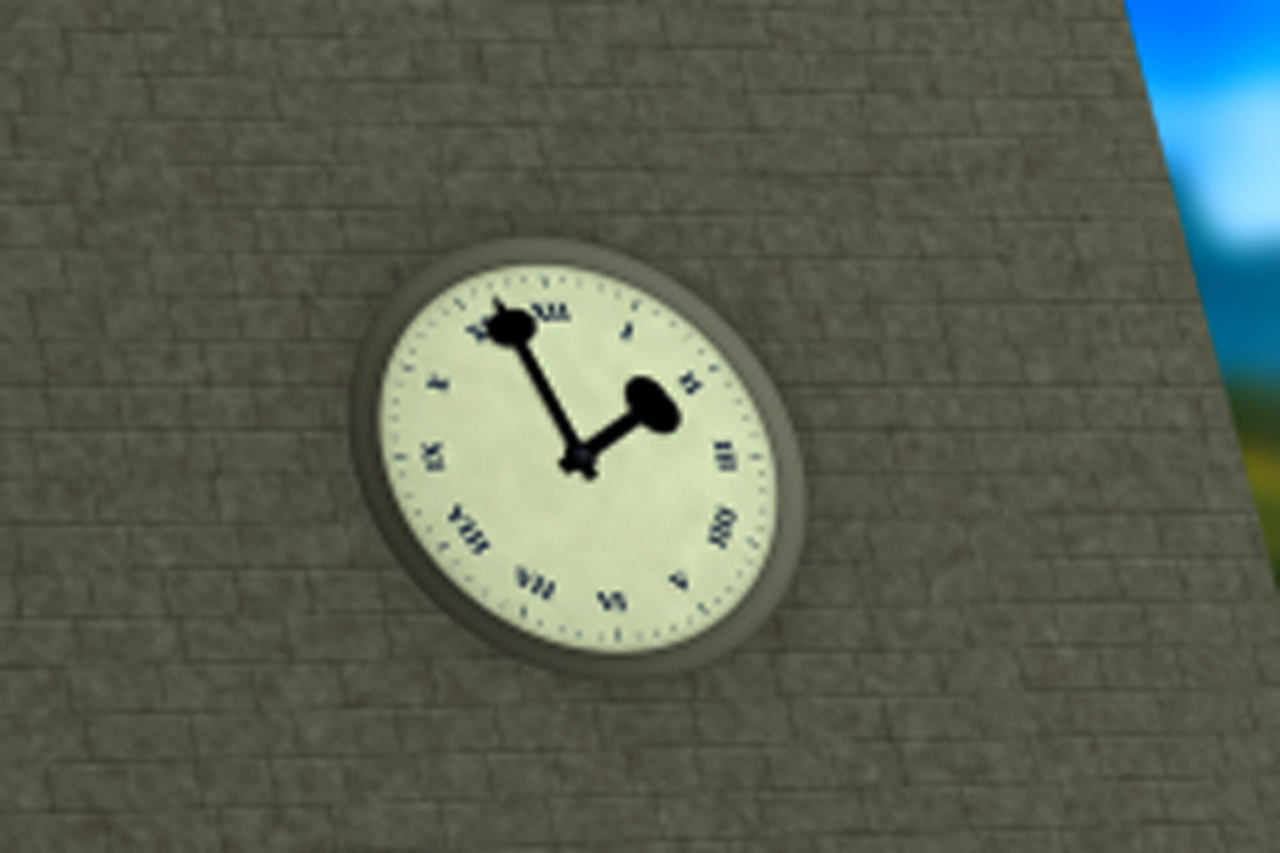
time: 1:57
